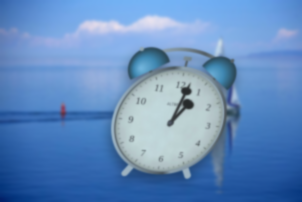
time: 1:02
